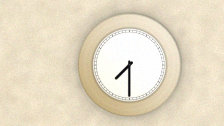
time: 7:30
